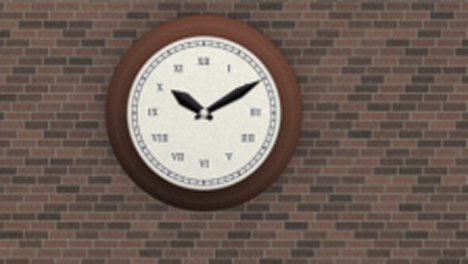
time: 10:10
